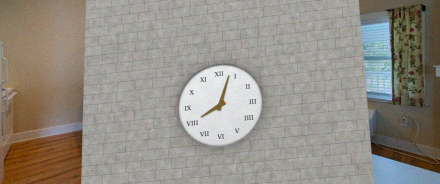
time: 8:03
